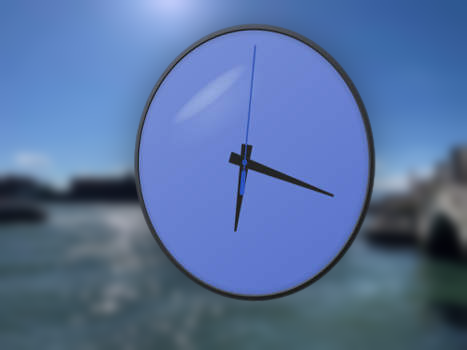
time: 6:18:01
